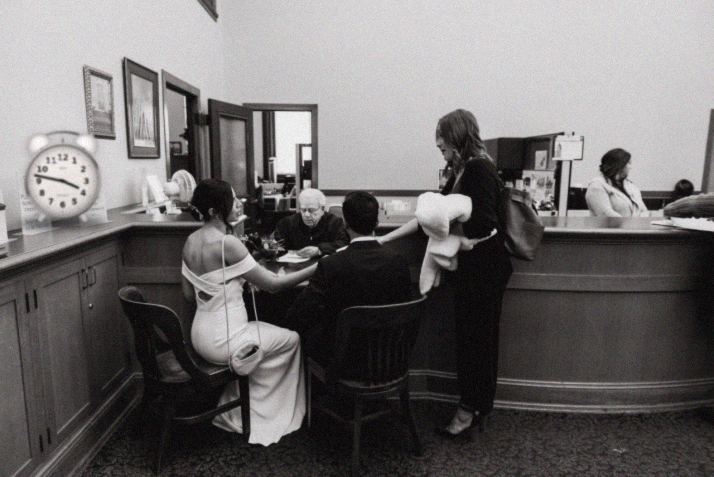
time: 3:47
